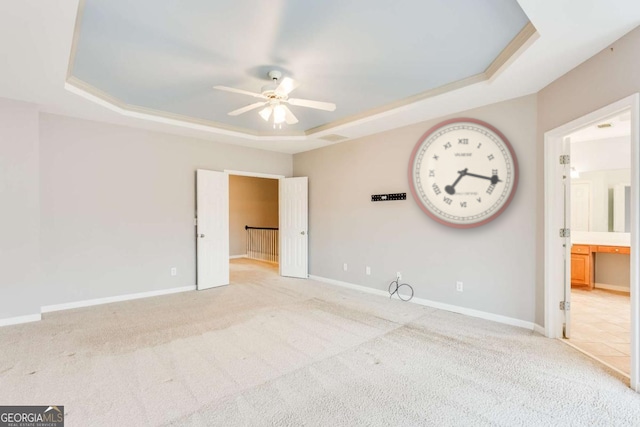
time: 7:17
